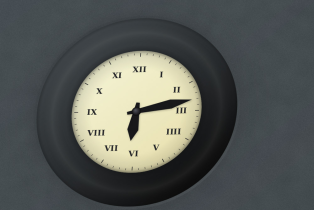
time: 6:13
